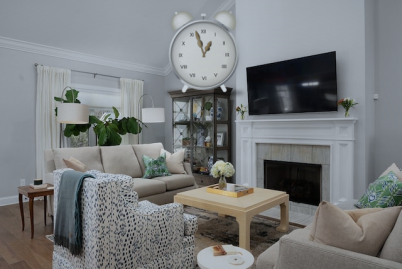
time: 12:57
